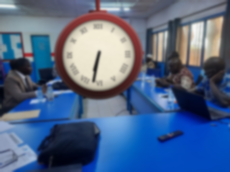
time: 6:32
